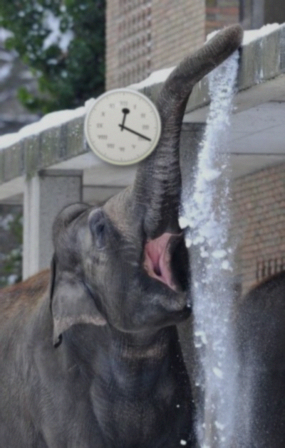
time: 12:19
